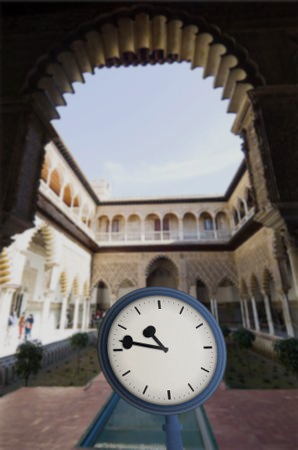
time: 10:47
